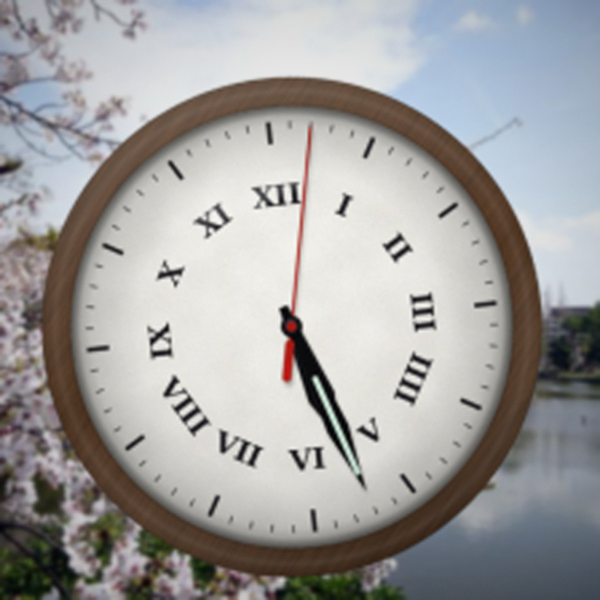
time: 5:27:02
